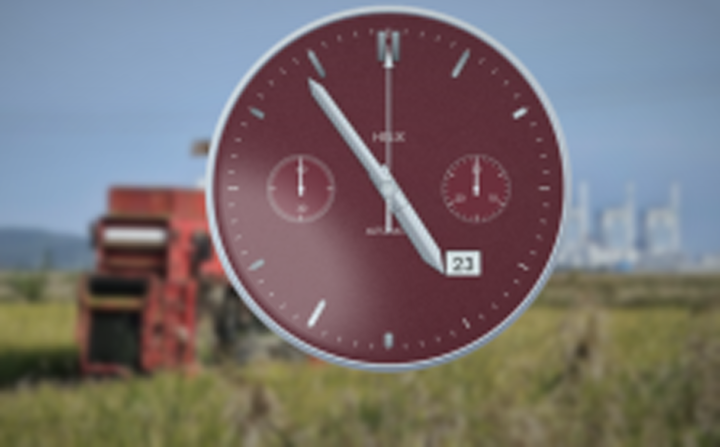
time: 4:54
